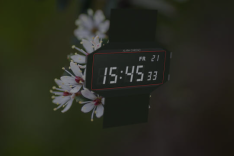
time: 15:45:33
